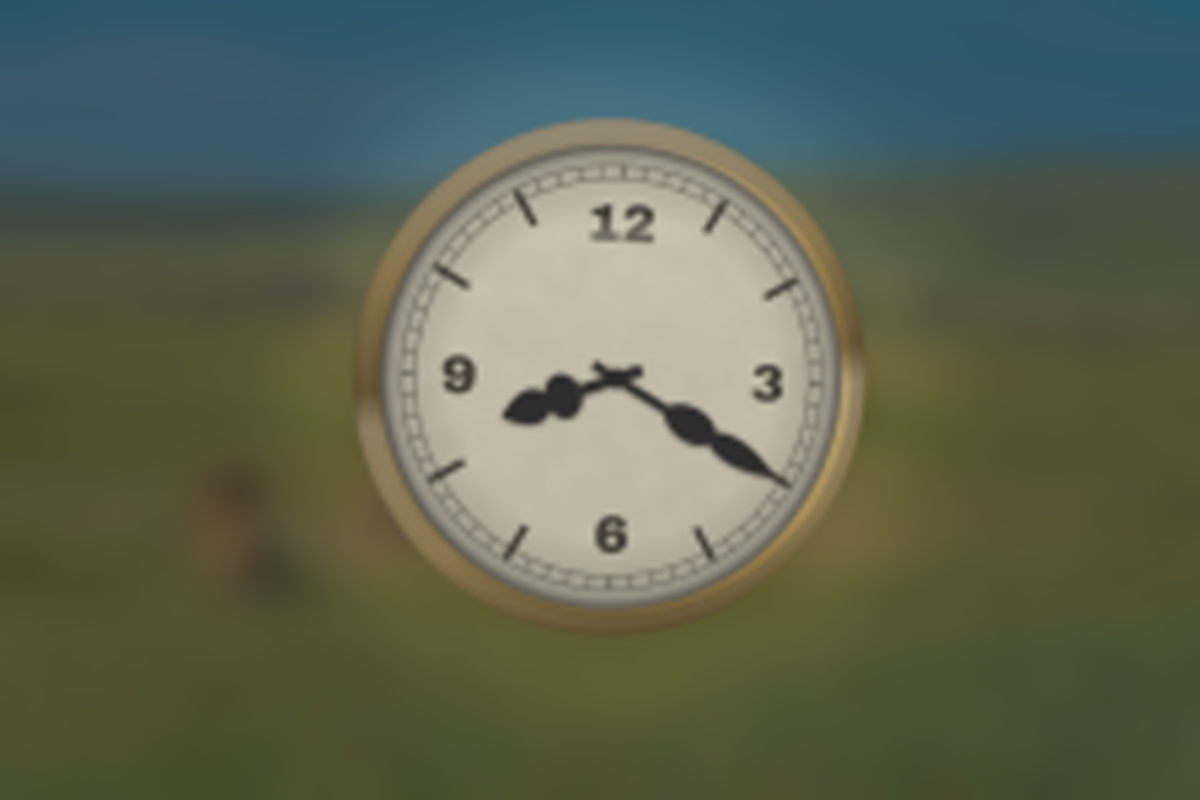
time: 8:20
